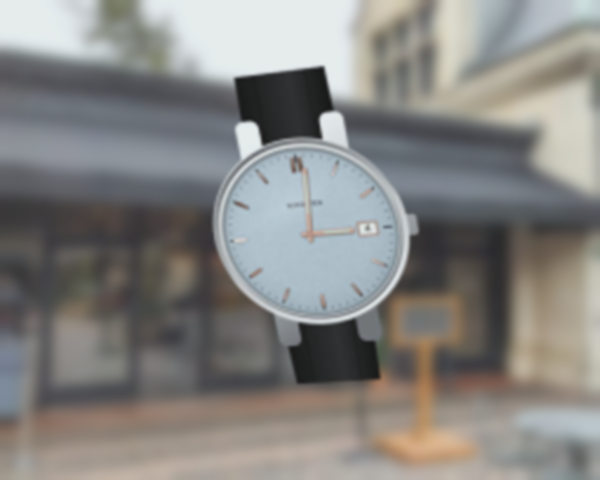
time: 3:01
